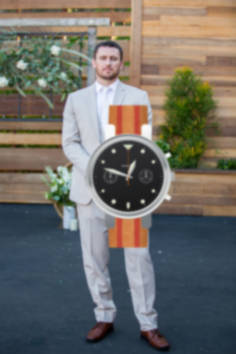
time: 12:48
